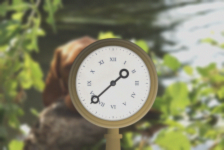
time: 1:38
